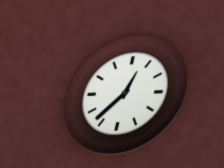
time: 12:37
